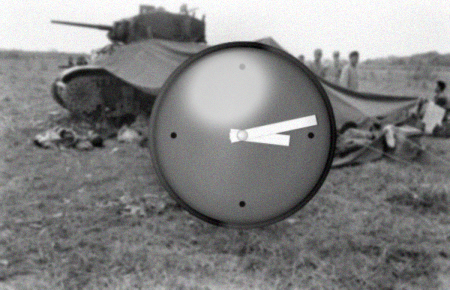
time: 3:13
